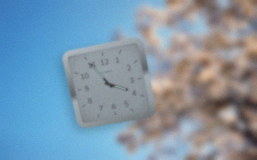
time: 3:55
